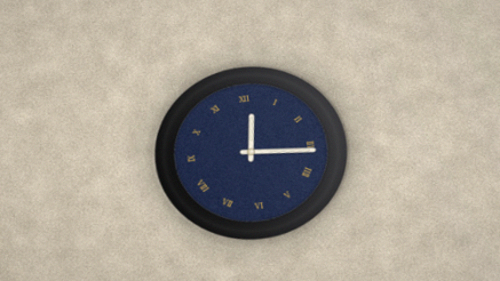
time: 12:16
